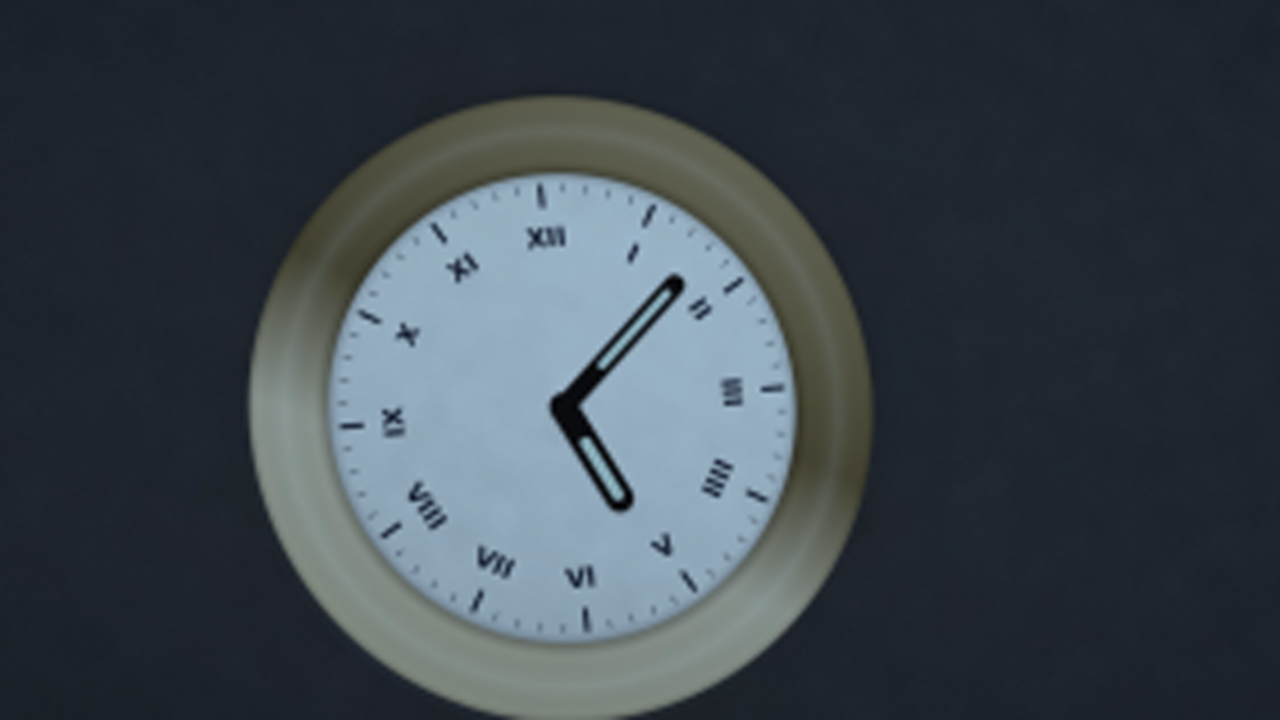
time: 5:08
